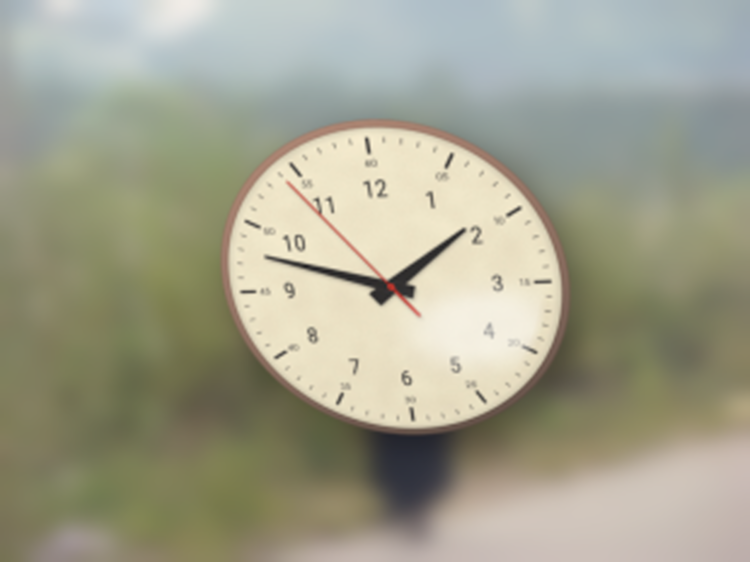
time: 1:47:54
